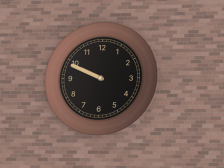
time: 9:49
